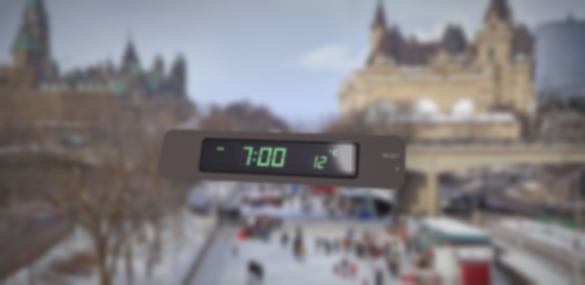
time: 7:00
